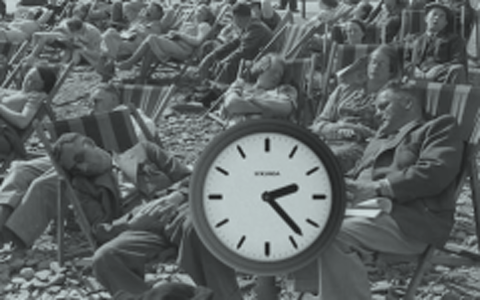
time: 2:23
